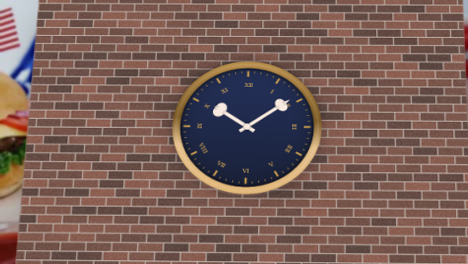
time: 10:09
